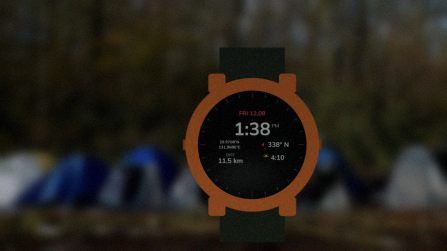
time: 1:38
